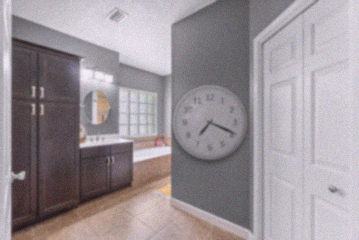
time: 7:19
